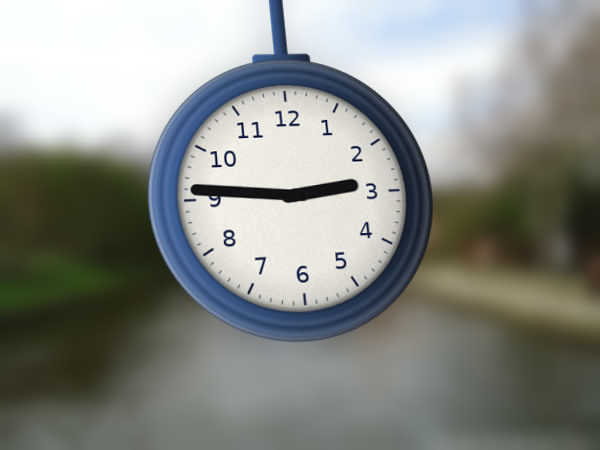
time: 2:46
